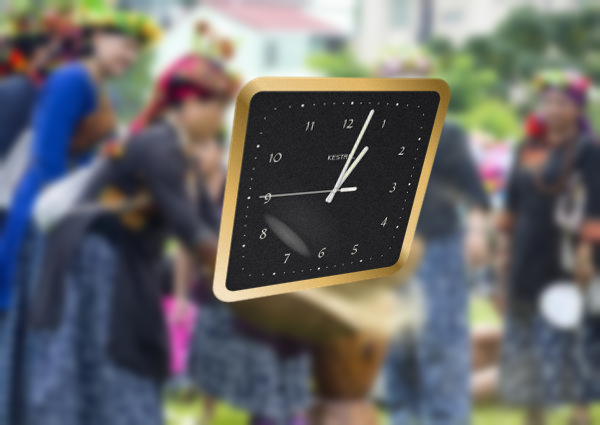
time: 1:02:45
